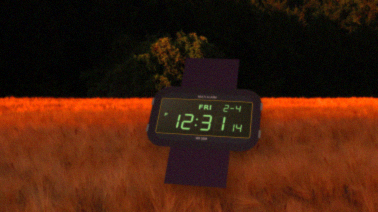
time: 12:31
